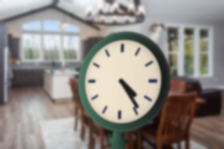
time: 4:24
